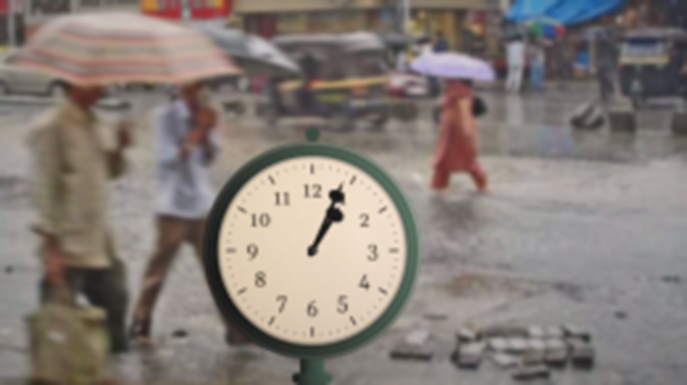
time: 1:04
